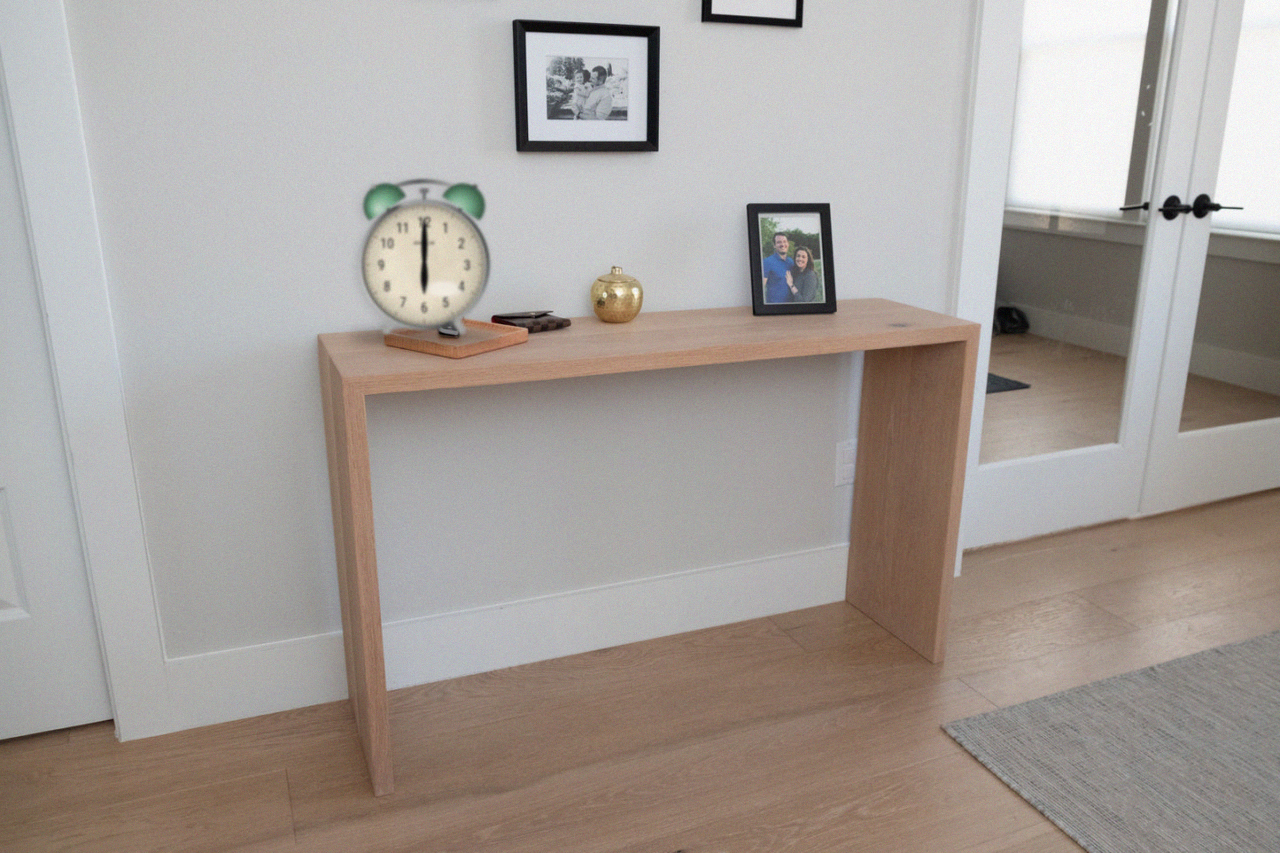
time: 6:00
